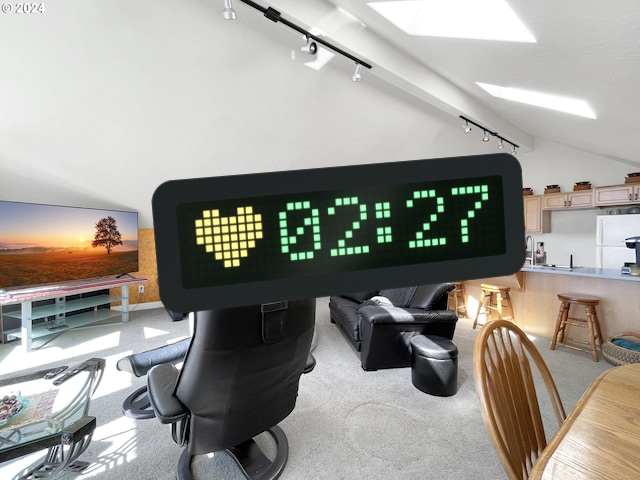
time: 2:27
